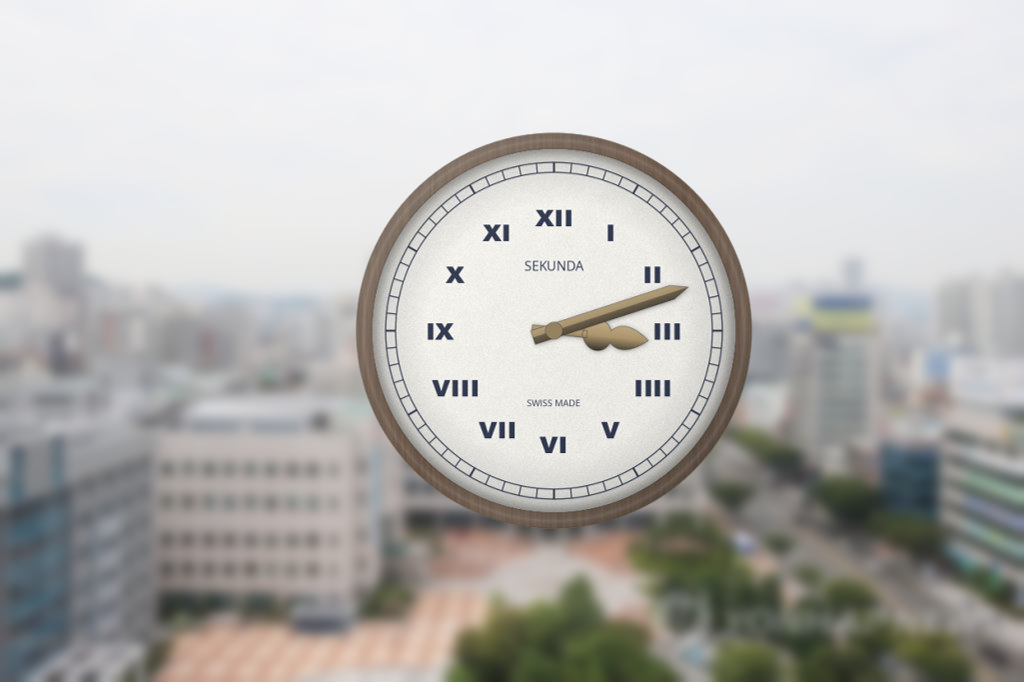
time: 3:12
